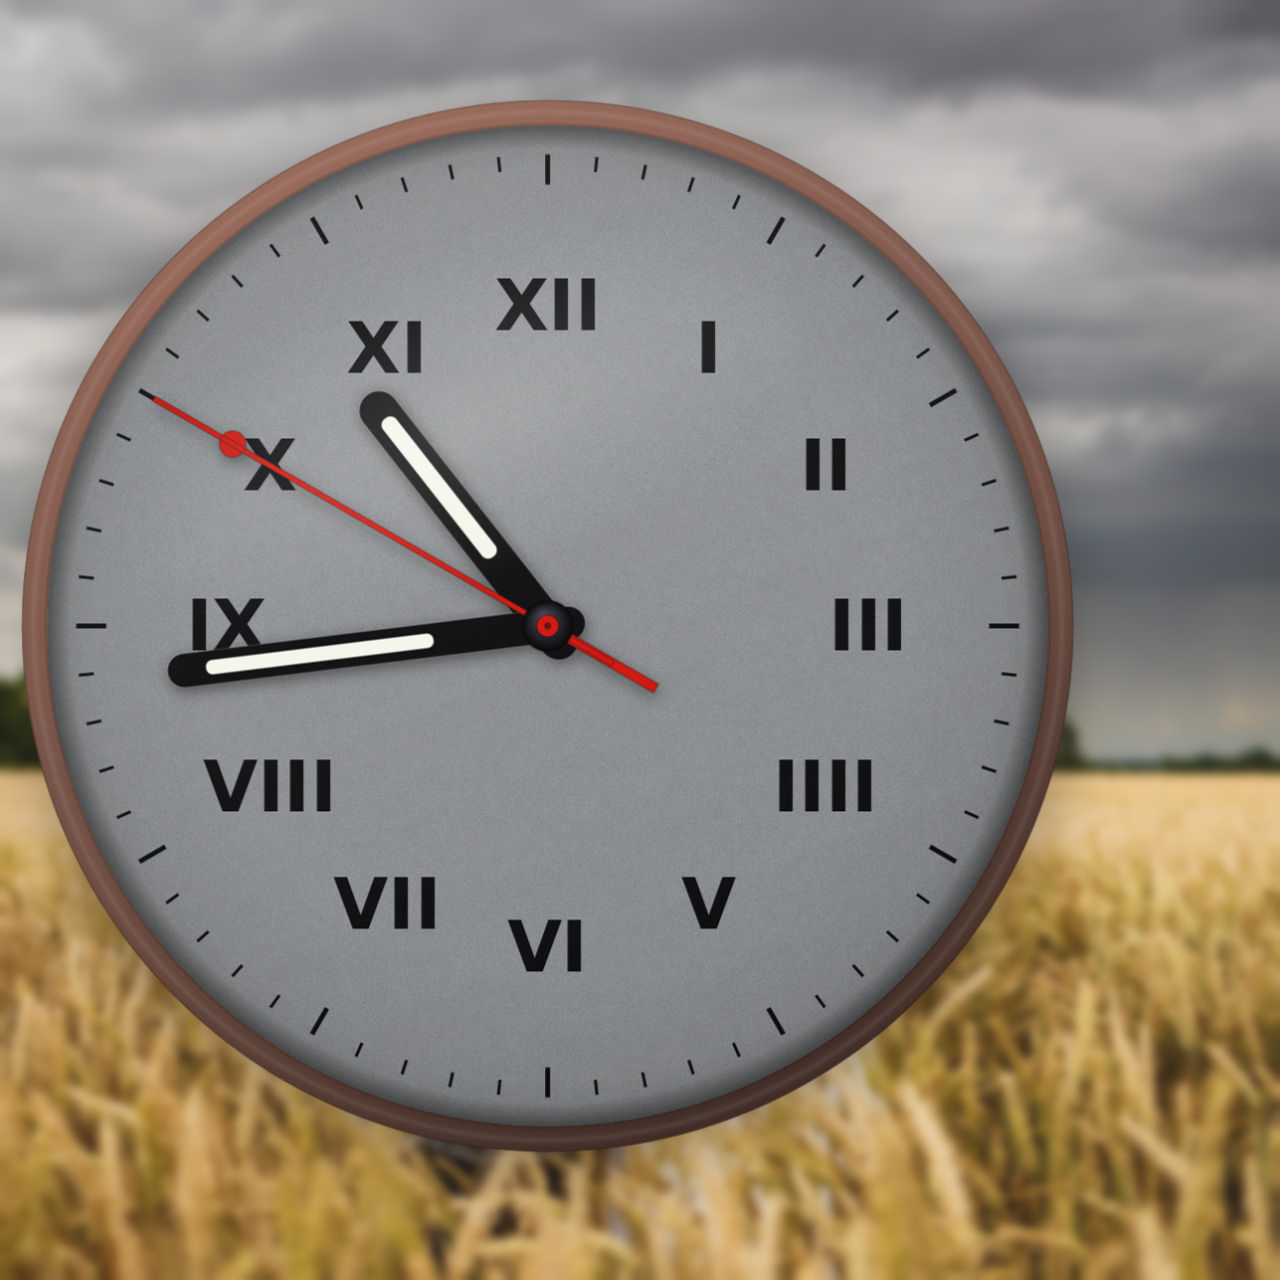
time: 10:43:50
